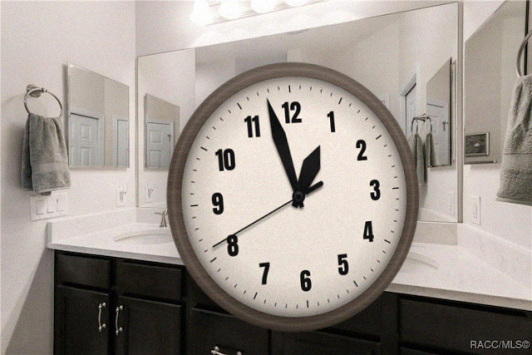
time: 12:57:41
